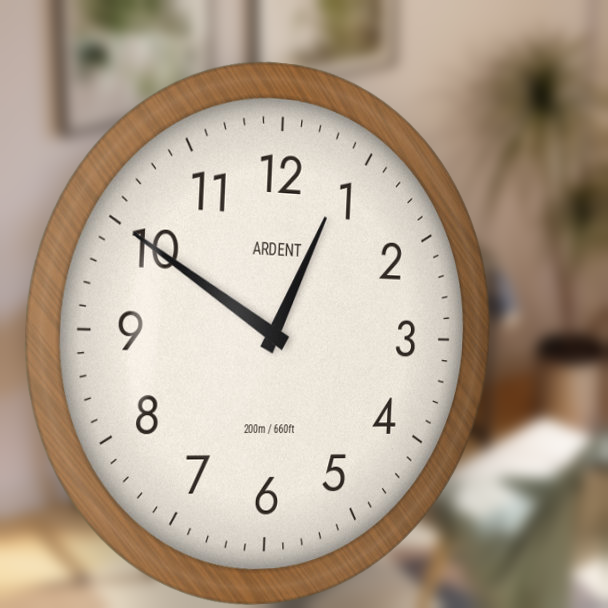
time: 12:50
